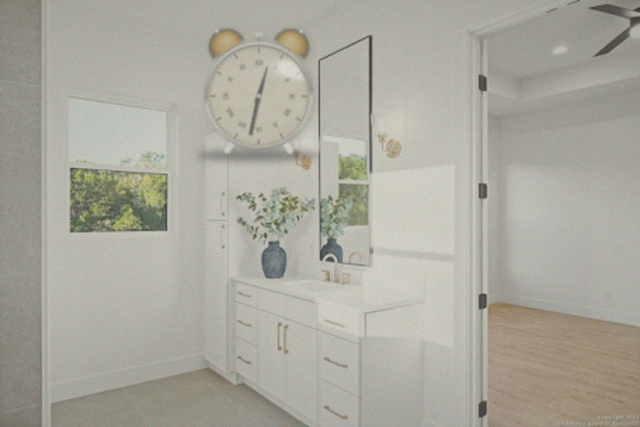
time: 12:32
